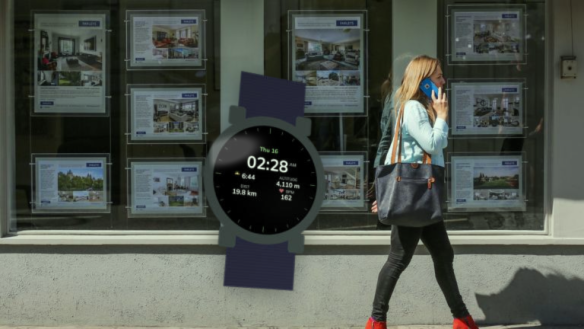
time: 2:28
